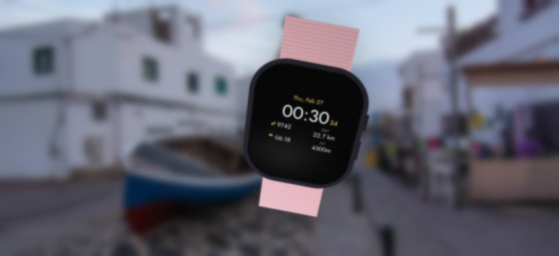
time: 0:30
